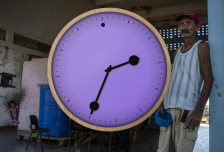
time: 2:35
